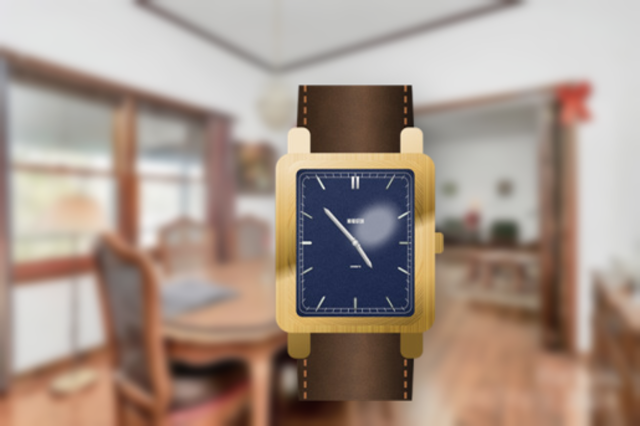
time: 4:53
